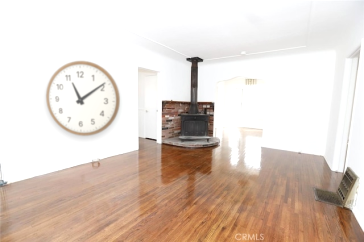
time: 11:09
